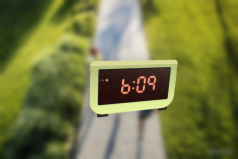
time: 6:09
